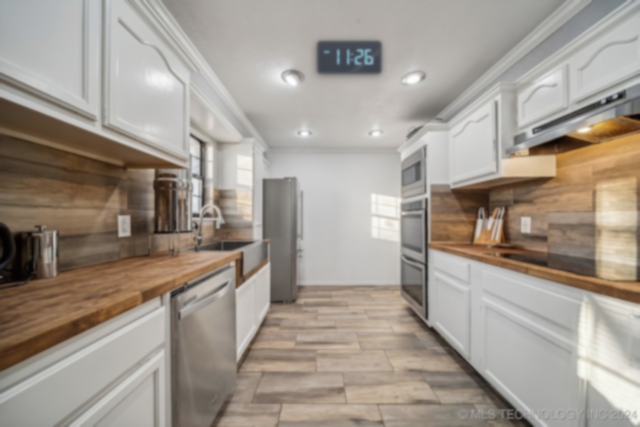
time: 11:26
